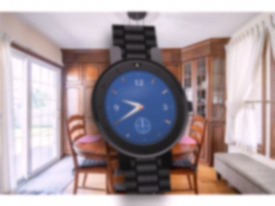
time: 9:40
